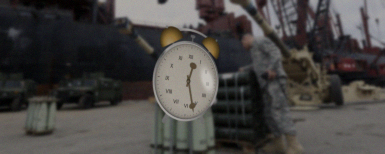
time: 12:27
